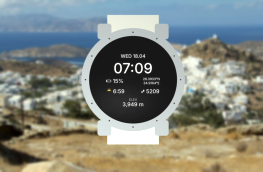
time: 7:09
